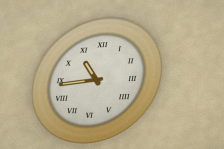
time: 10:44
